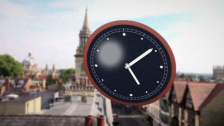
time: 5:09
